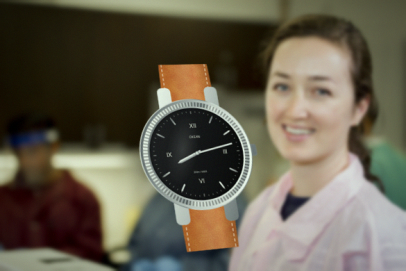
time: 8:13
